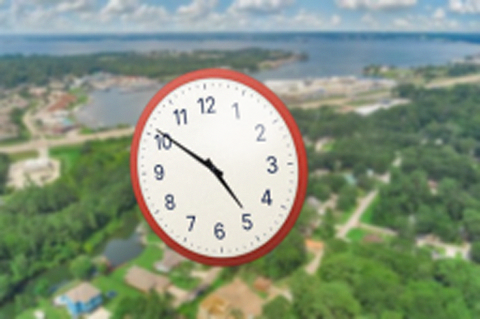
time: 4:51
